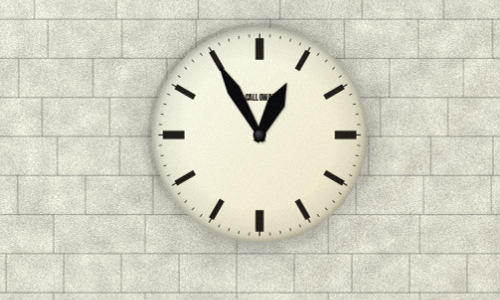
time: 12:55
